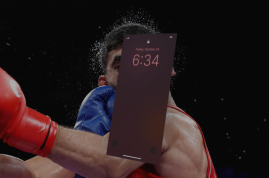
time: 6:34
